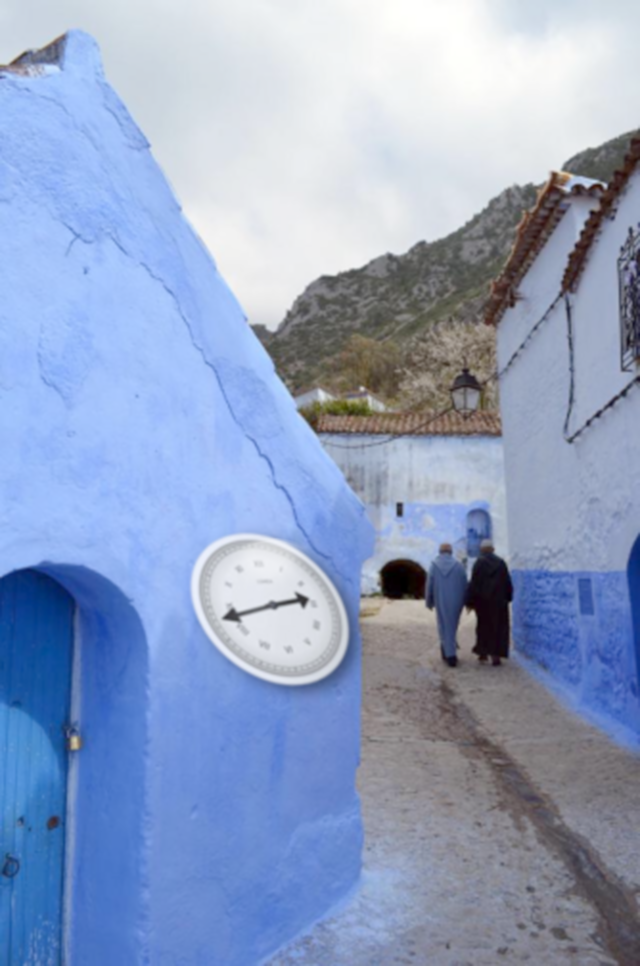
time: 2:43
